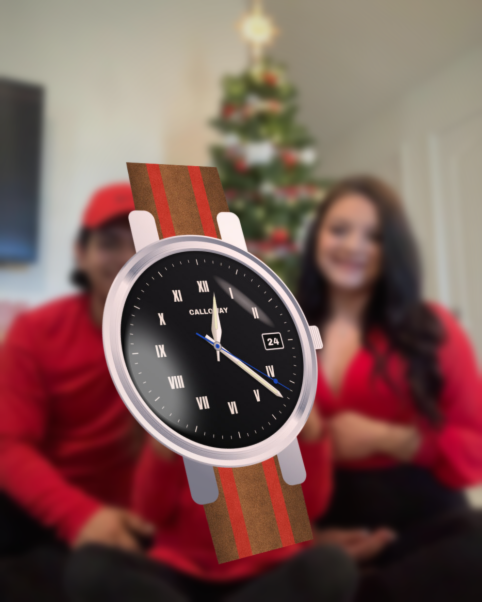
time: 12:22:21
